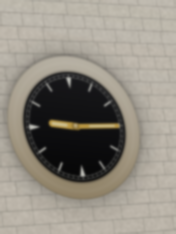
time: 9:15
